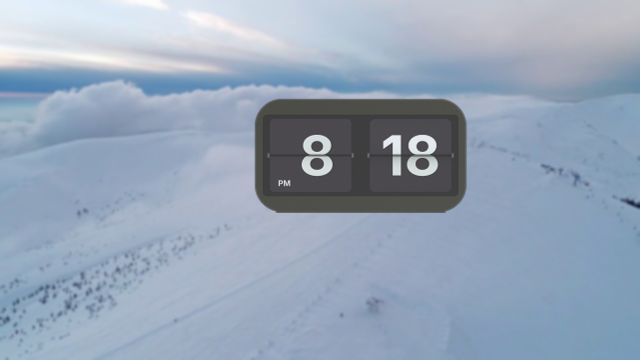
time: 8:18
